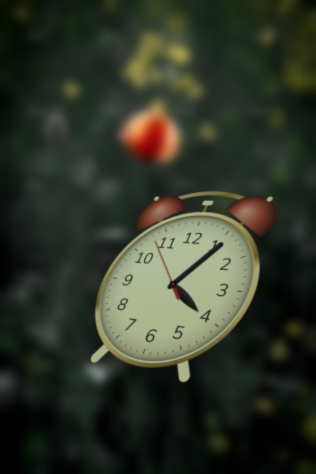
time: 4:05:53
